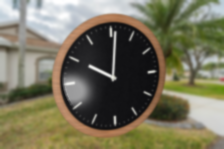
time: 10:01
